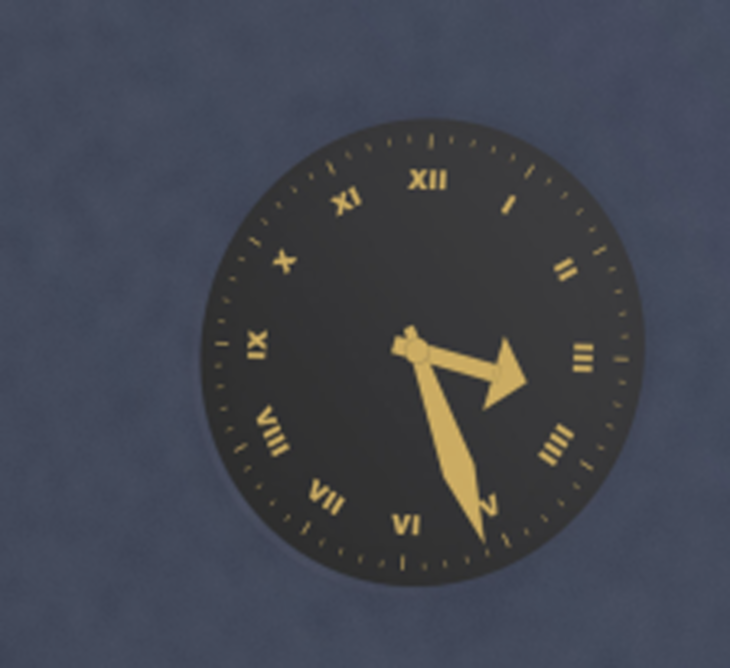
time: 3:26
